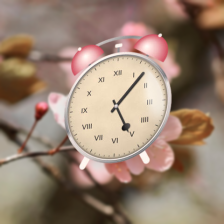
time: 5:07
